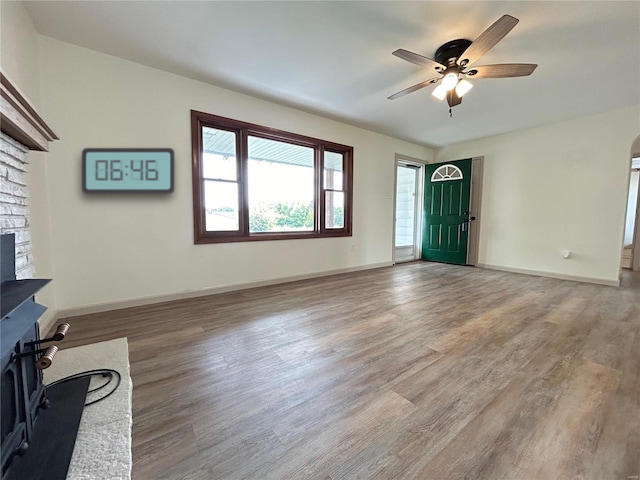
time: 6:46
